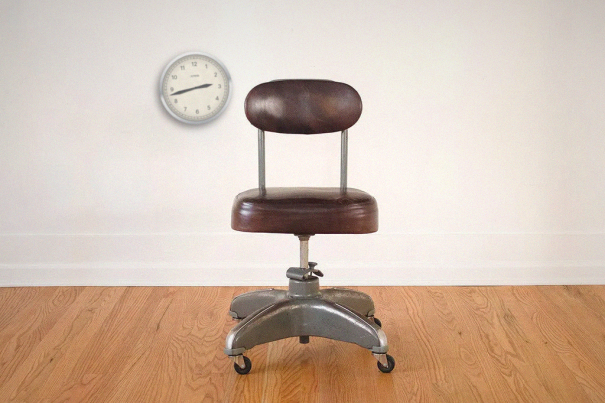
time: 2:43
